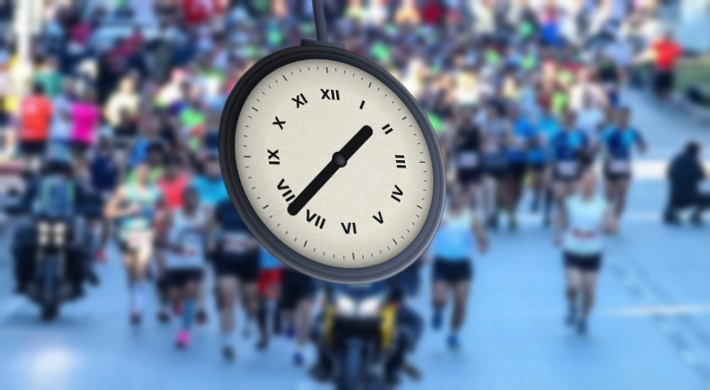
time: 1:38
